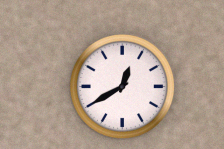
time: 12:40
